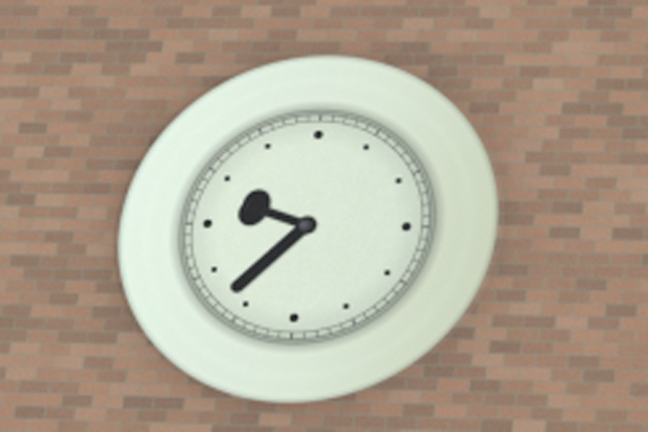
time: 9:37
